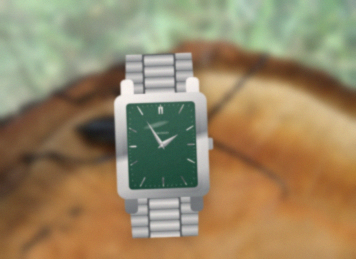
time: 1:55
